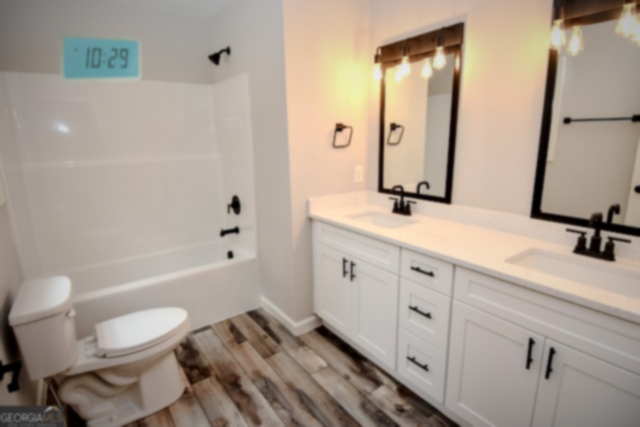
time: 10:29
